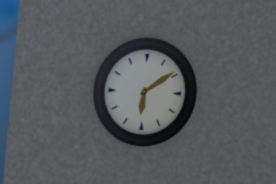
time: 6:09
